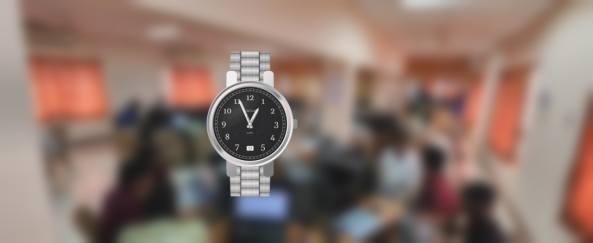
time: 12:56
